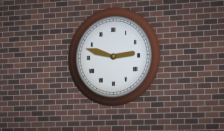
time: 2:48
